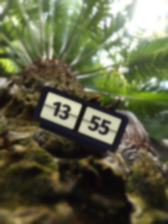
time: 13:55
